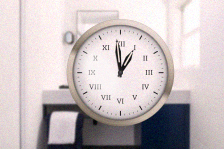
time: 12:59
